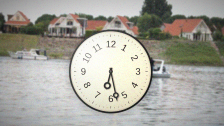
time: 6:28
